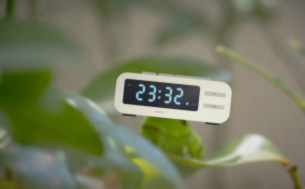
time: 23:32
